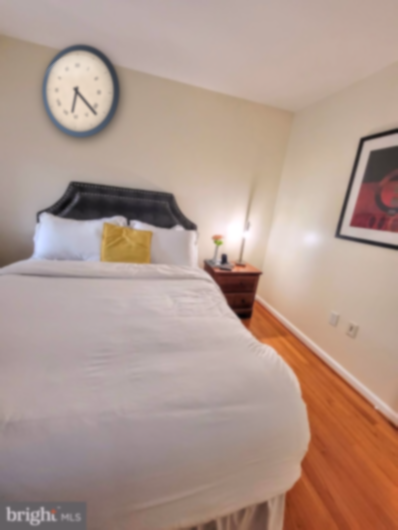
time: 6:22
